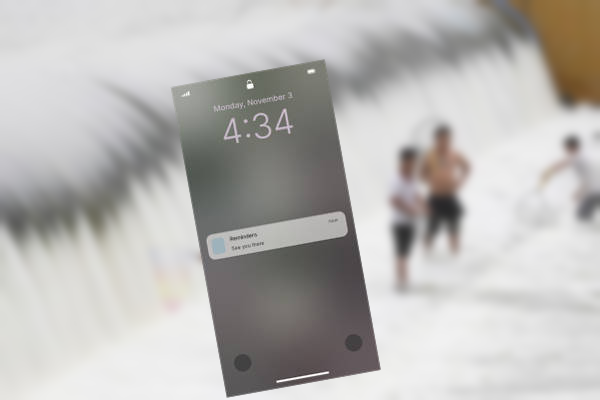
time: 4:34
